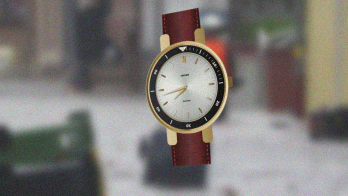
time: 7:43
